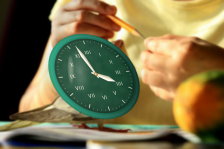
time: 3:57
